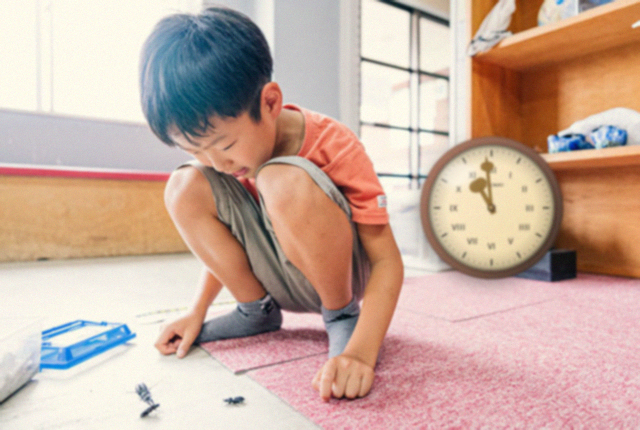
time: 10:59
